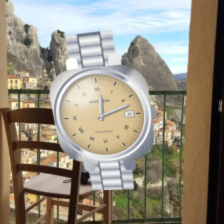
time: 12:12
